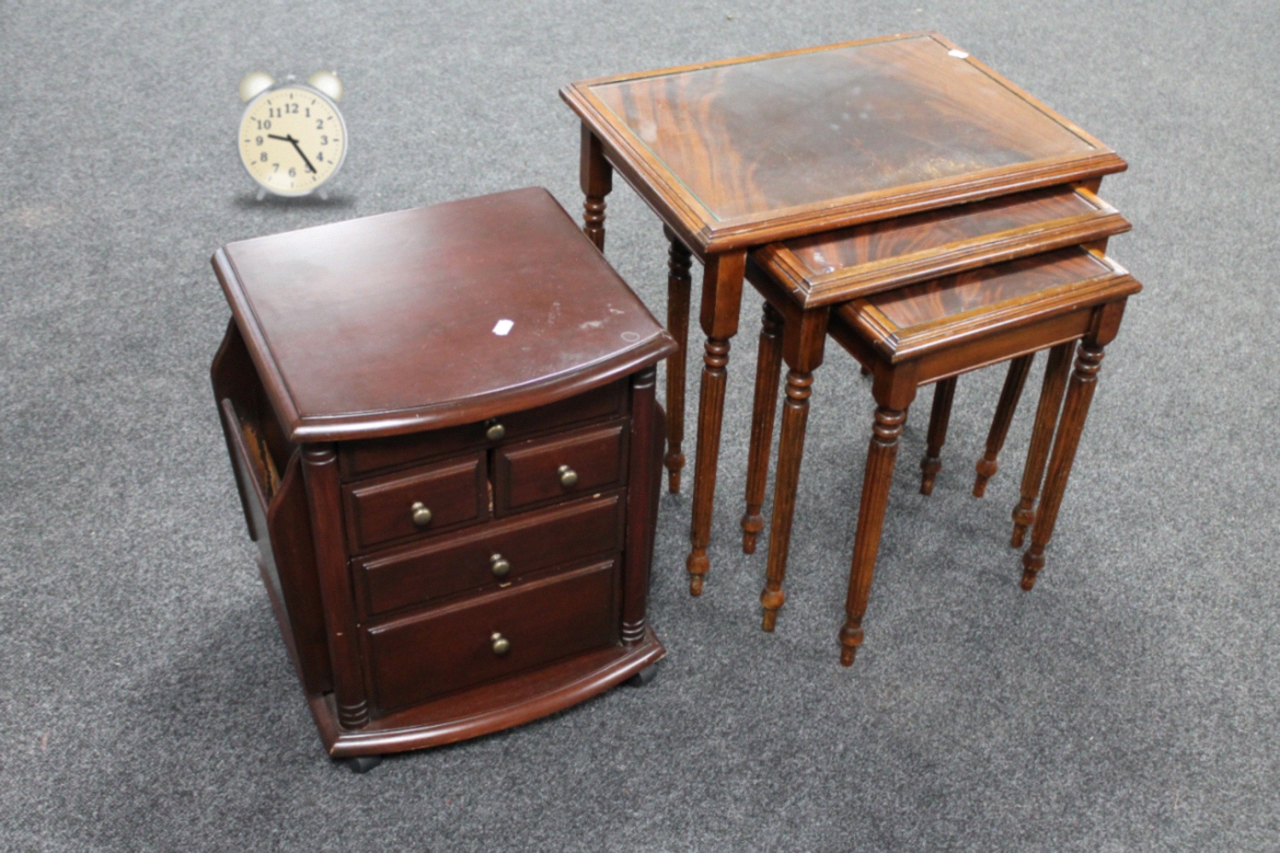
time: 9:24
